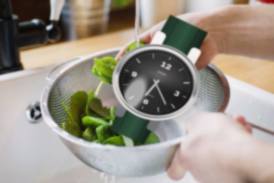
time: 6:22
